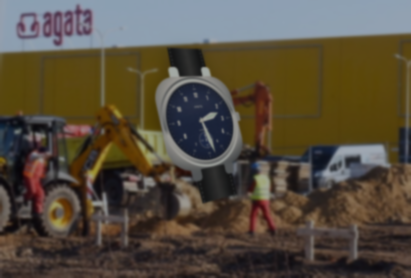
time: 2:28
